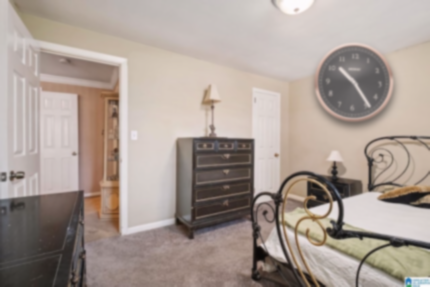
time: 10:24
